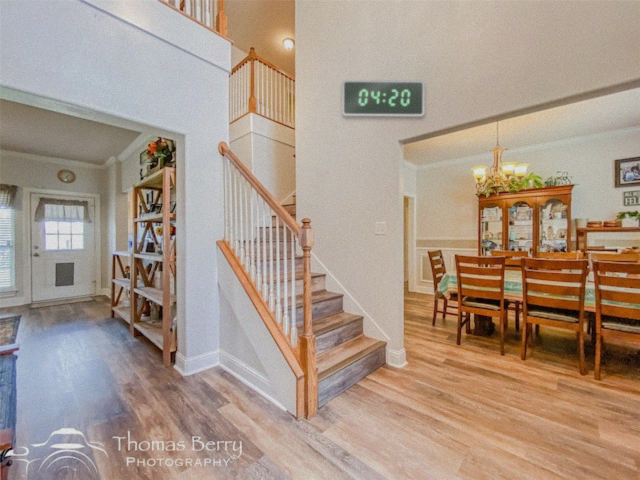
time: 4:20
